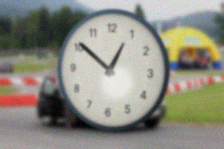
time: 12:51
